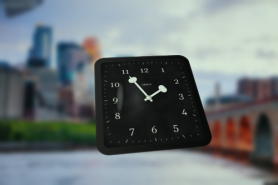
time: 1:55
